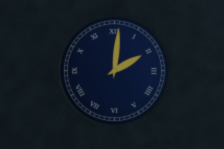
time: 2:01
